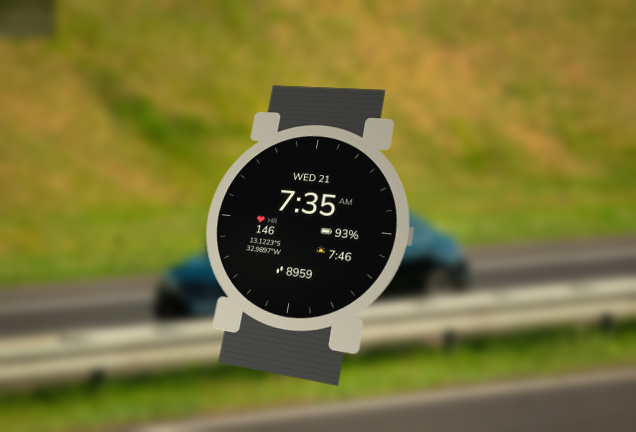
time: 7:35
